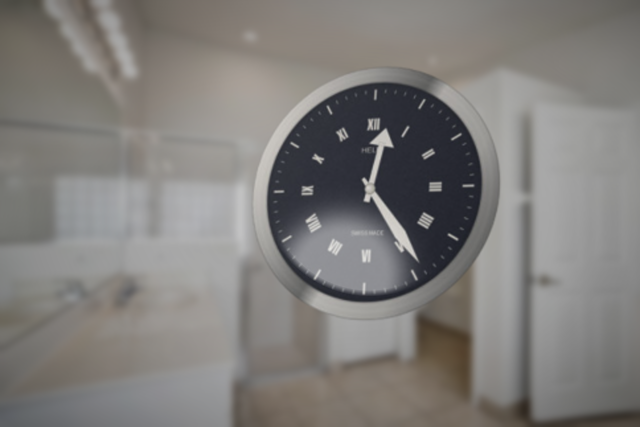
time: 12:24
